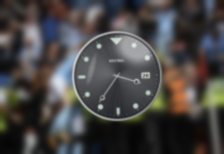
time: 3:36
